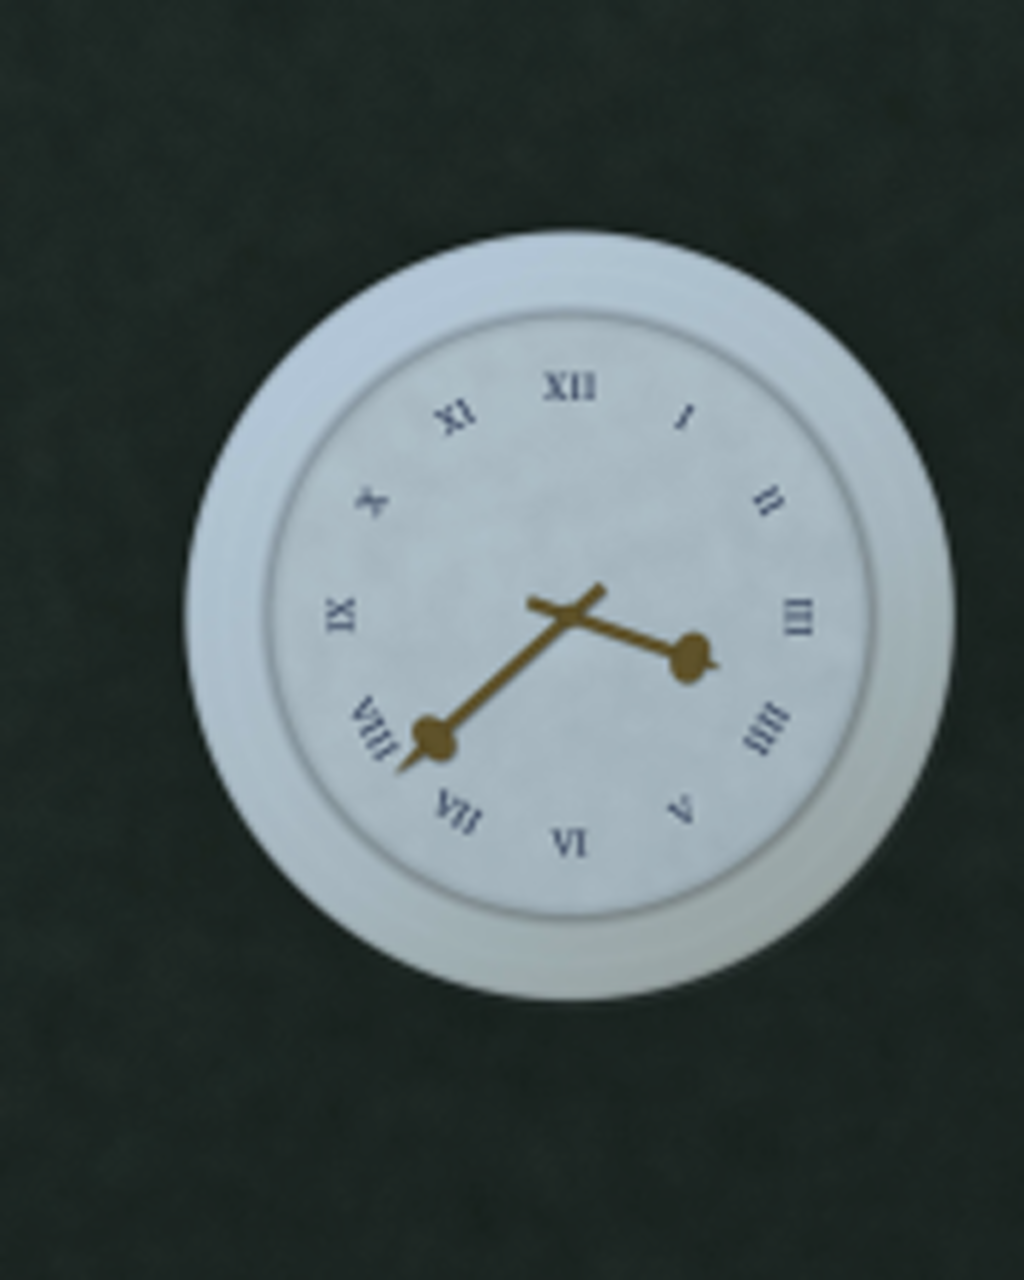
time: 3:38
